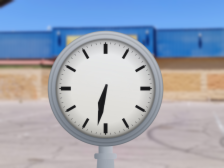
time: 6:32
